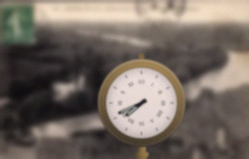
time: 7:41
